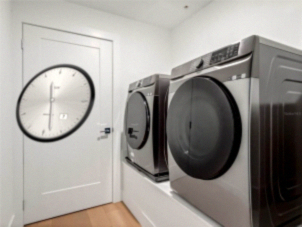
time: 11:28
